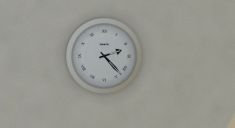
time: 2:23
